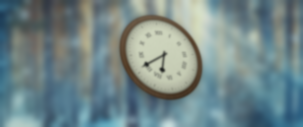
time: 6:41
